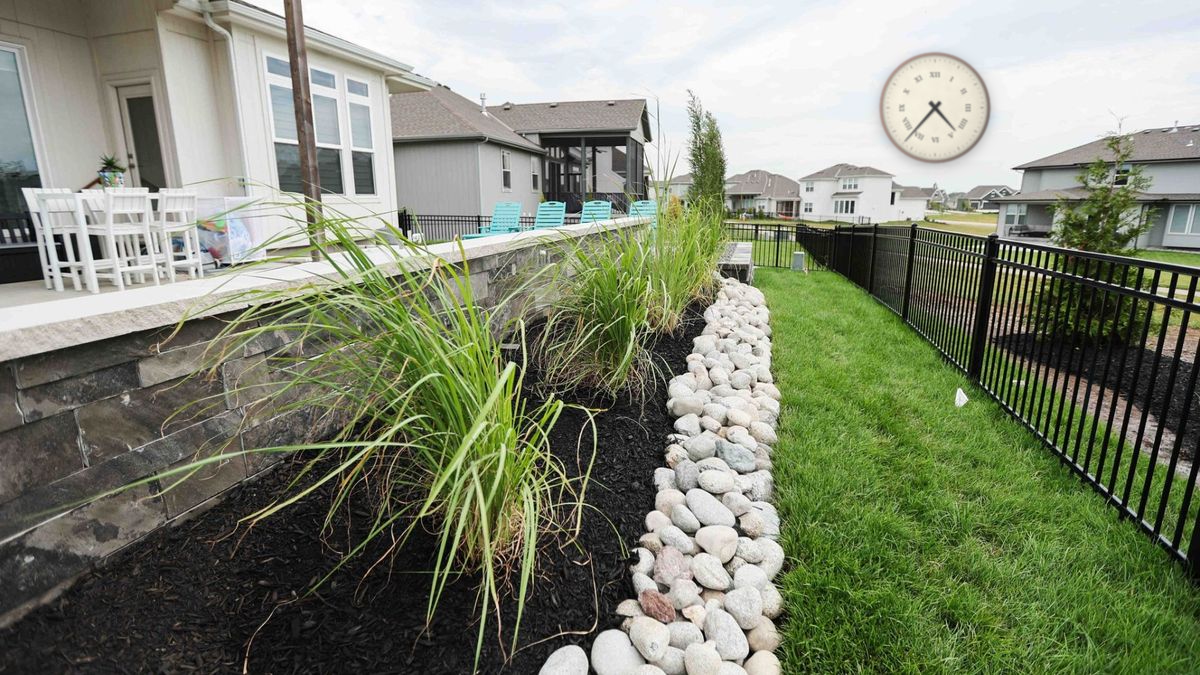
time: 4:37
